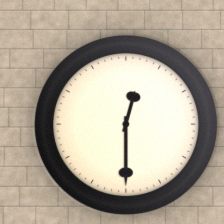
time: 12:30
